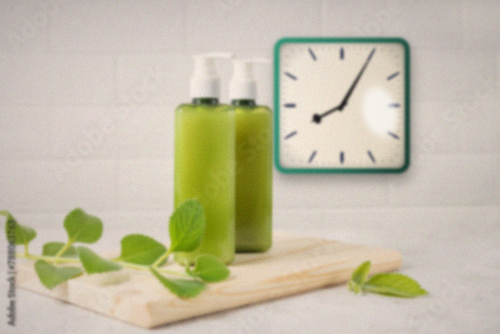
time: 8:05
